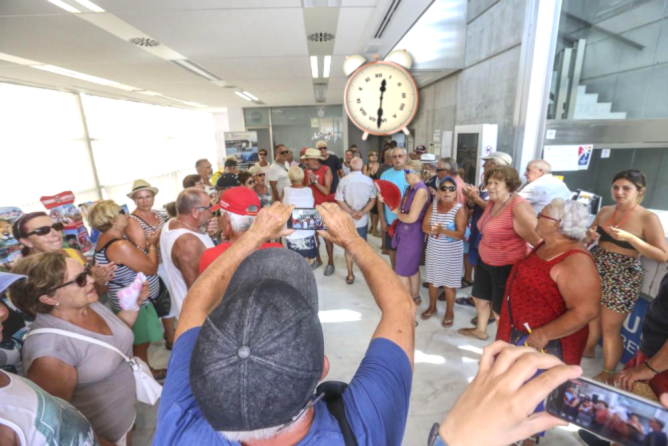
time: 12:32
